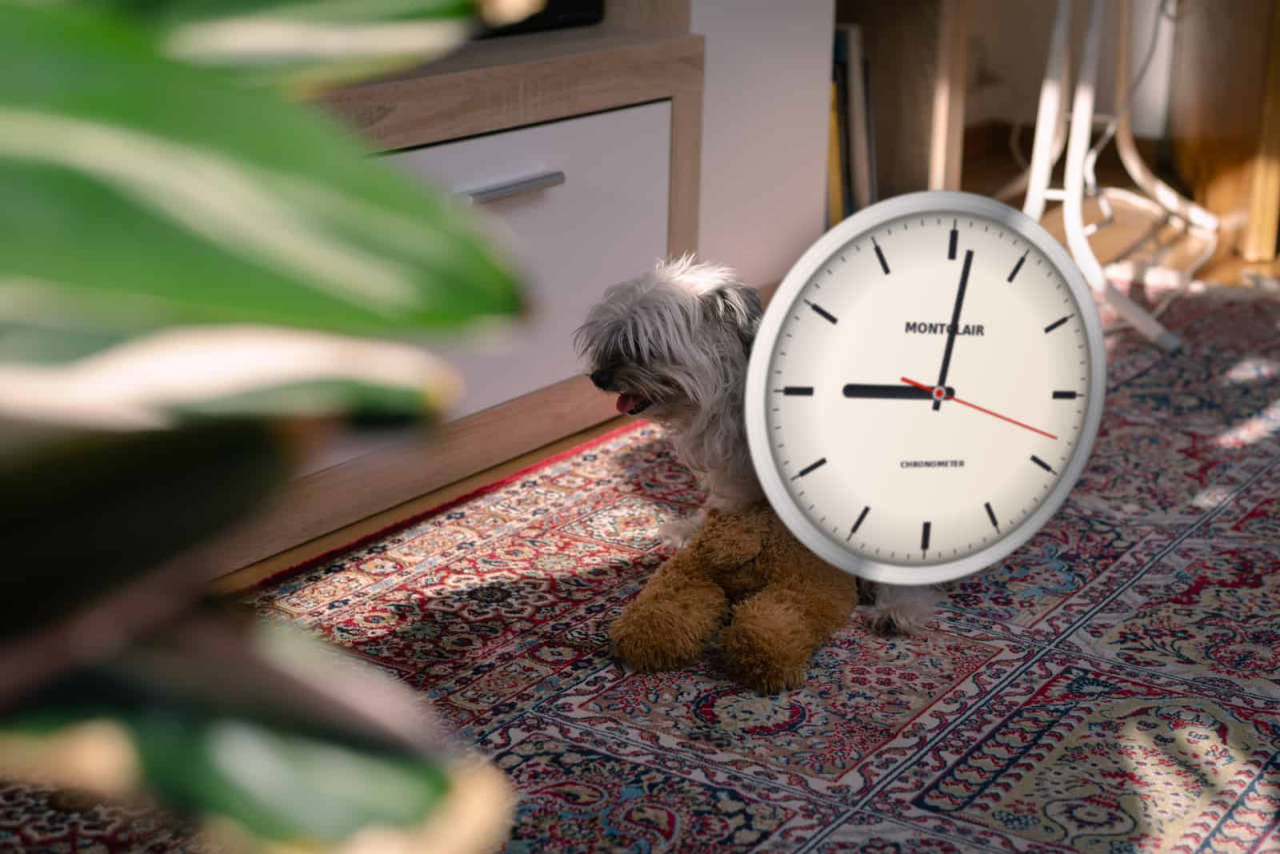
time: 9:01:18
